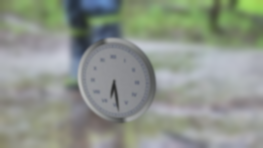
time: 6:29
